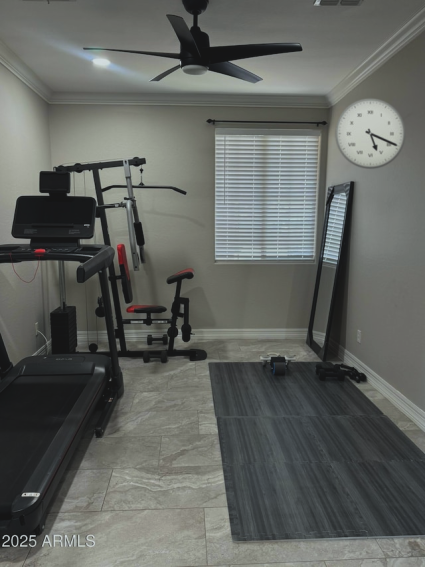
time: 5:19
